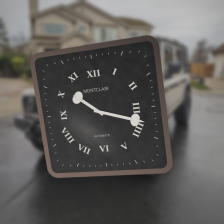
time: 10:18
